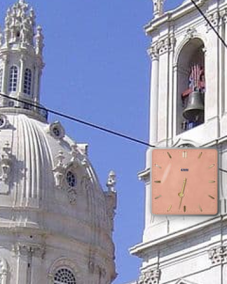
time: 6:32
